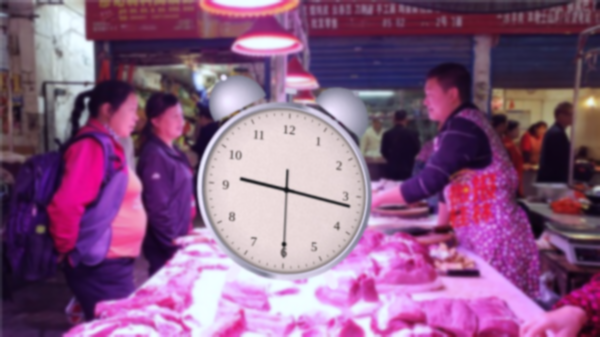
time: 9:16:30
